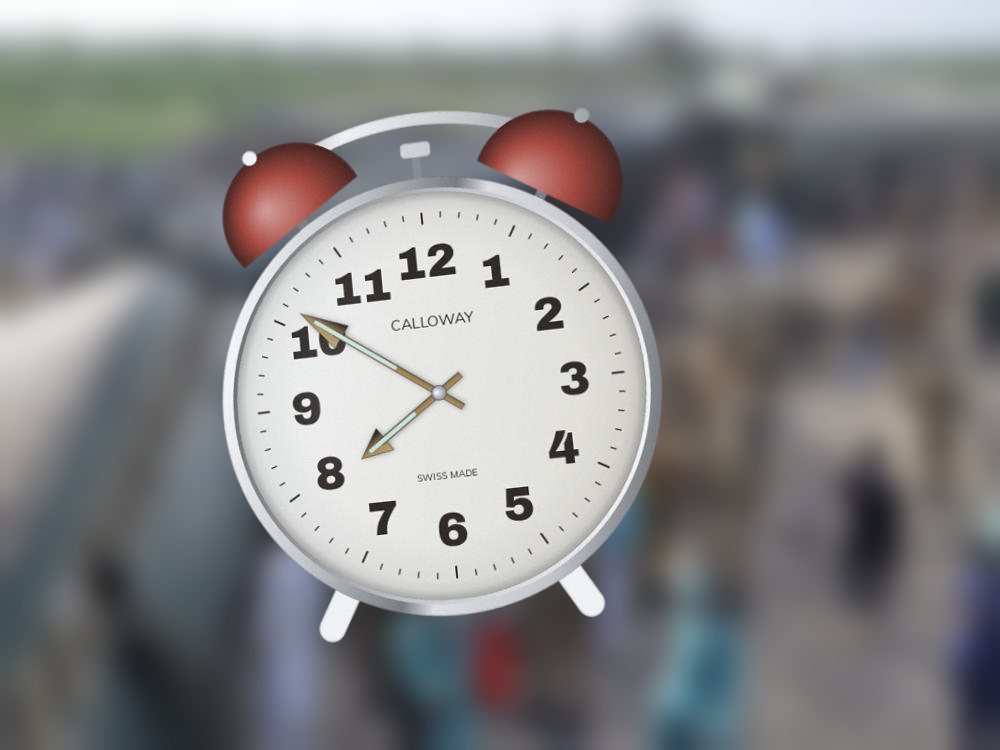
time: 7:51
